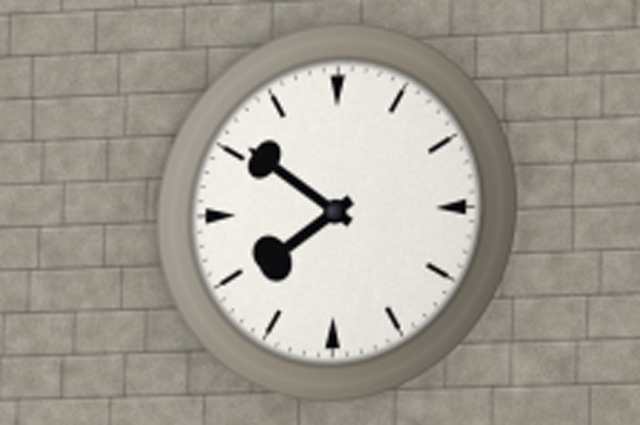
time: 7:51
